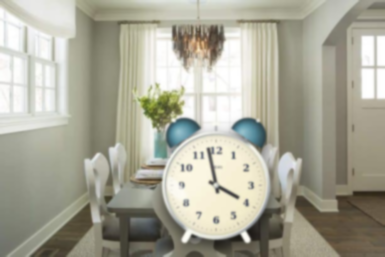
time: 3:58
